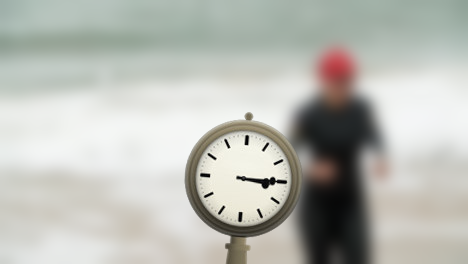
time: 3:15
